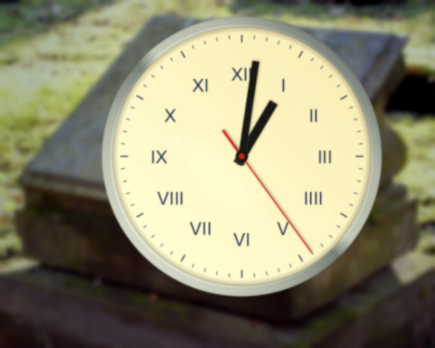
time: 1:01:24
